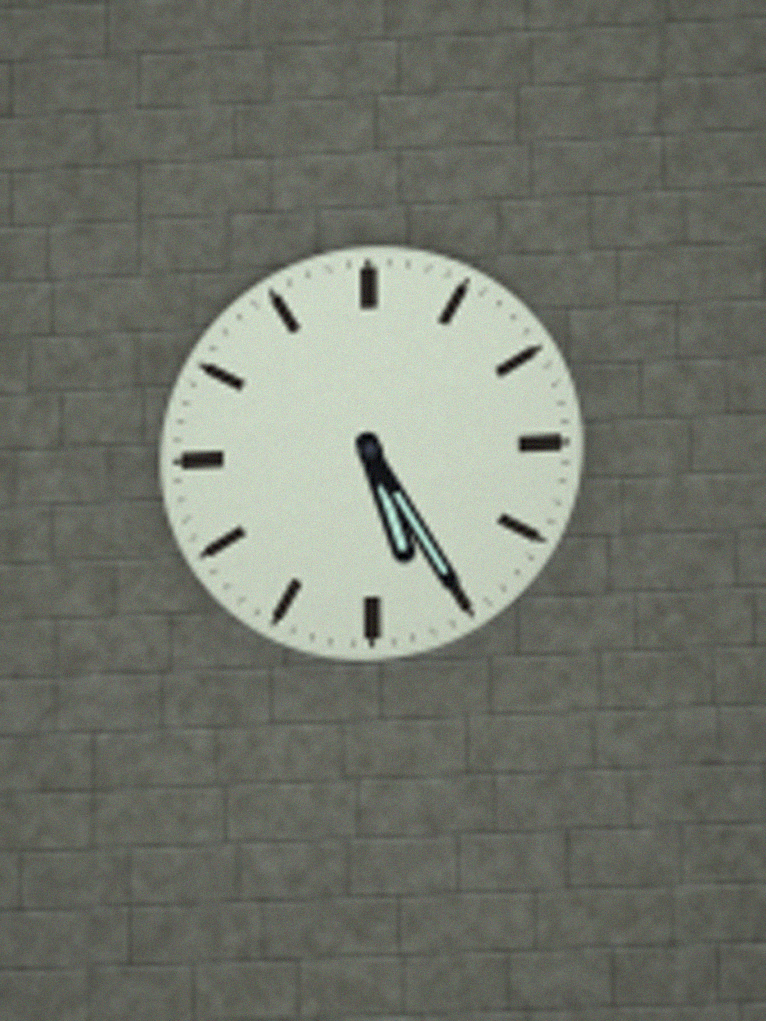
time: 5:25
